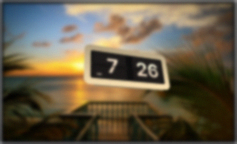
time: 7:26
